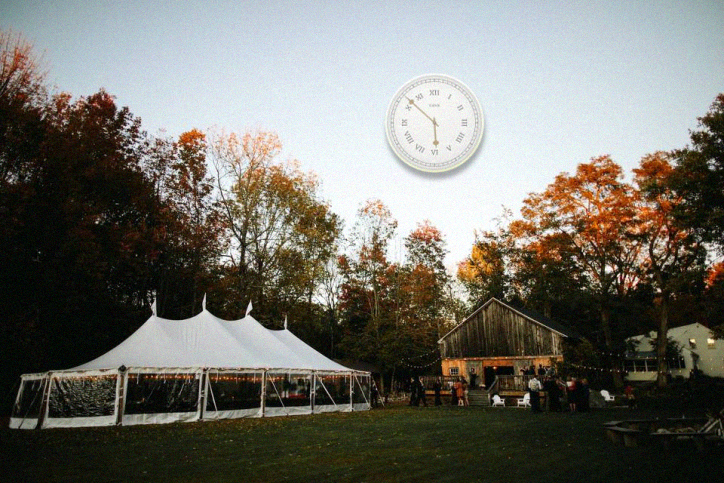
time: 5:52
